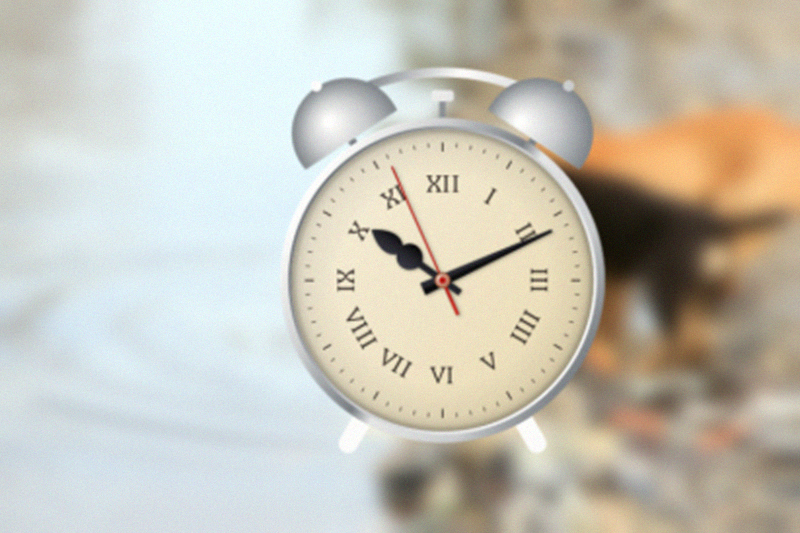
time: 10:10:56
